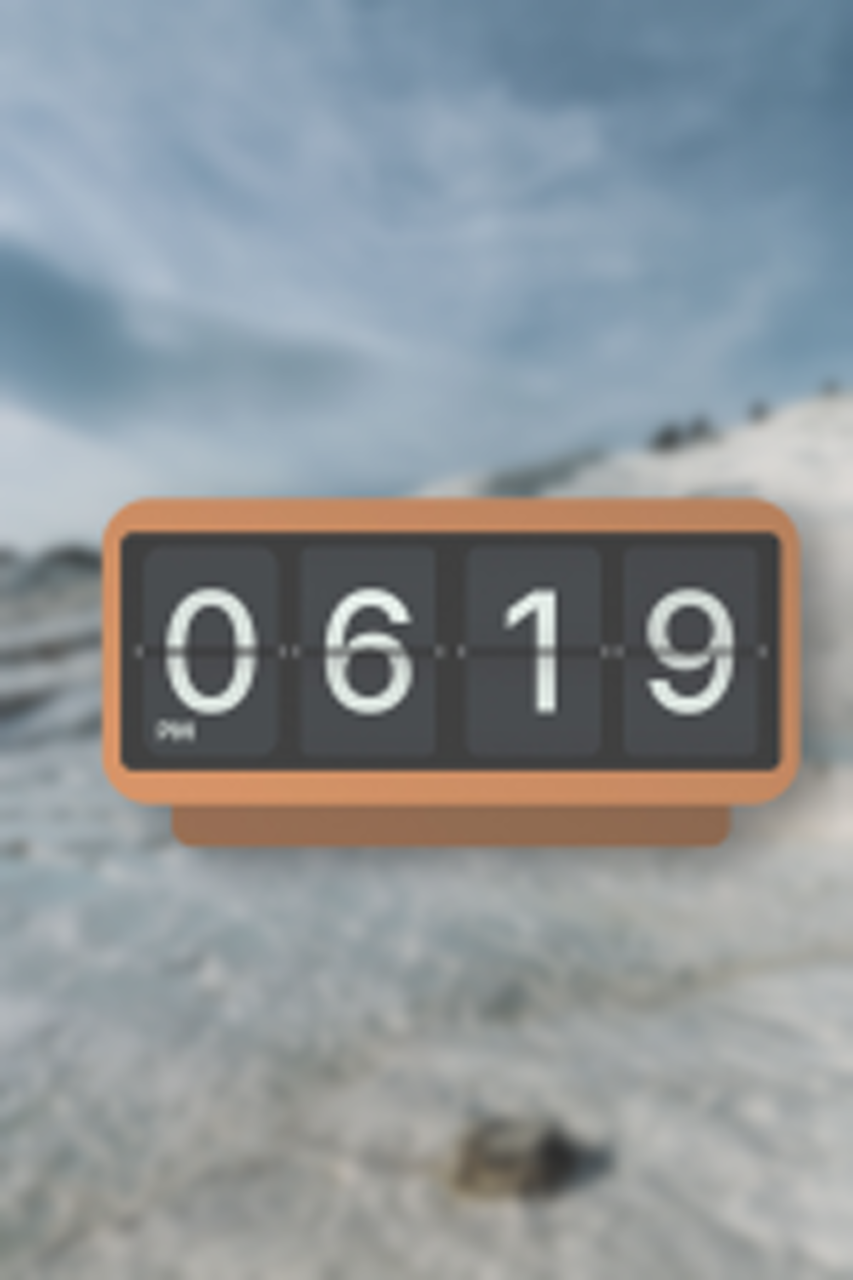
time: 6:19
